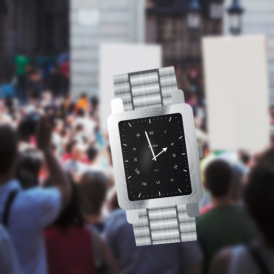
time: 1:58
